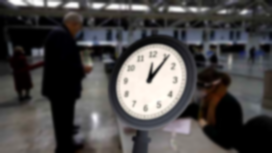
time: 12:06
